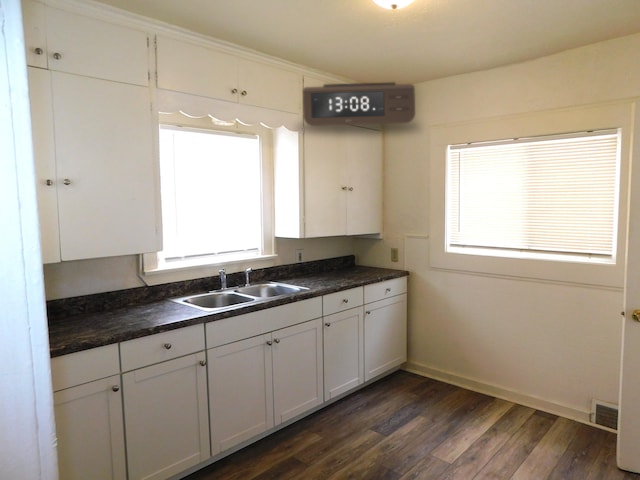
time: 13:08
